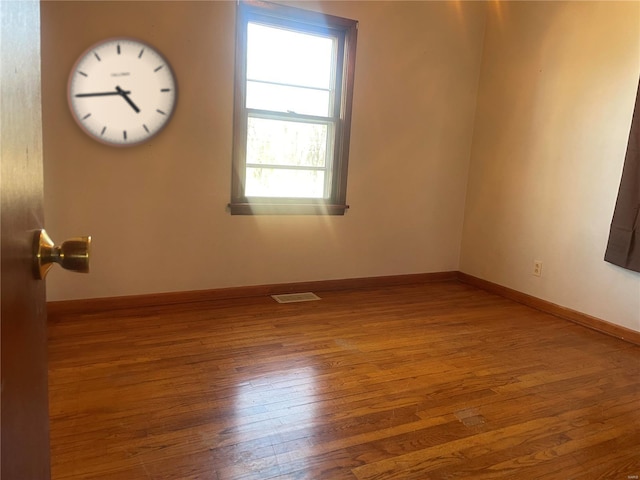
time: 4:45
